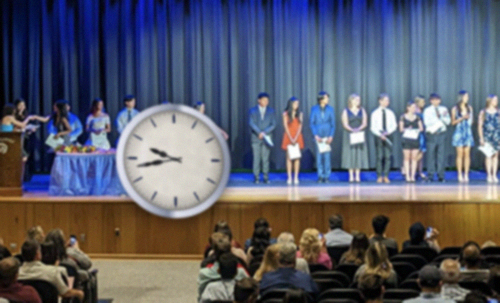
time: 9:43
